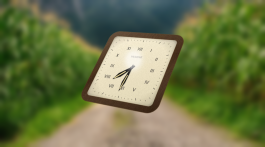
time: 7:31
